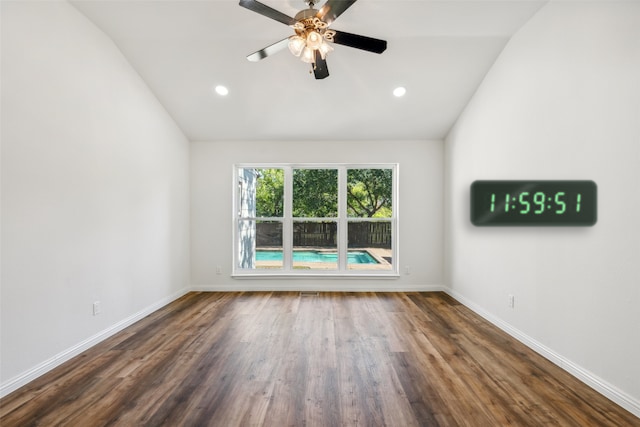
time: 11:59:51
